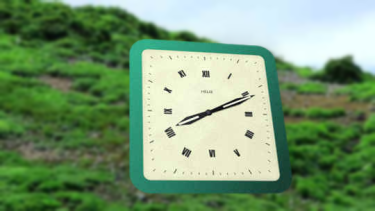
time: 8:11
